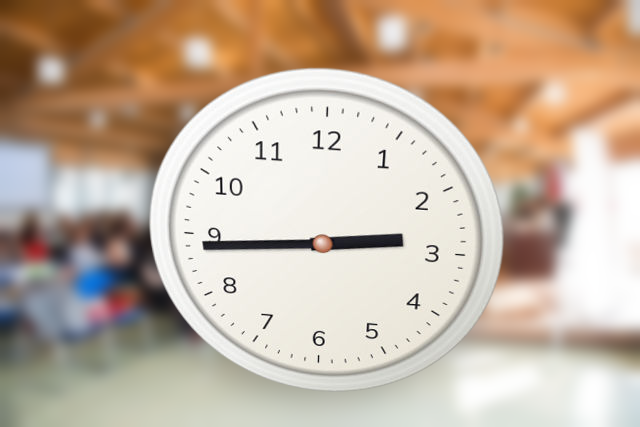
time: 2:44
